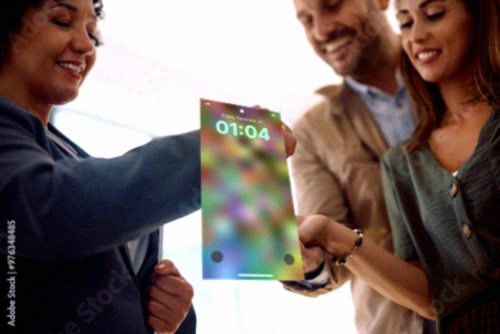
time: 1:04
